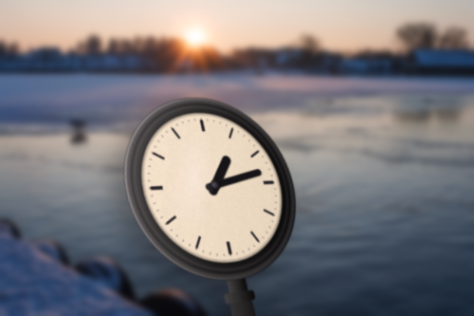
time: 1:13
